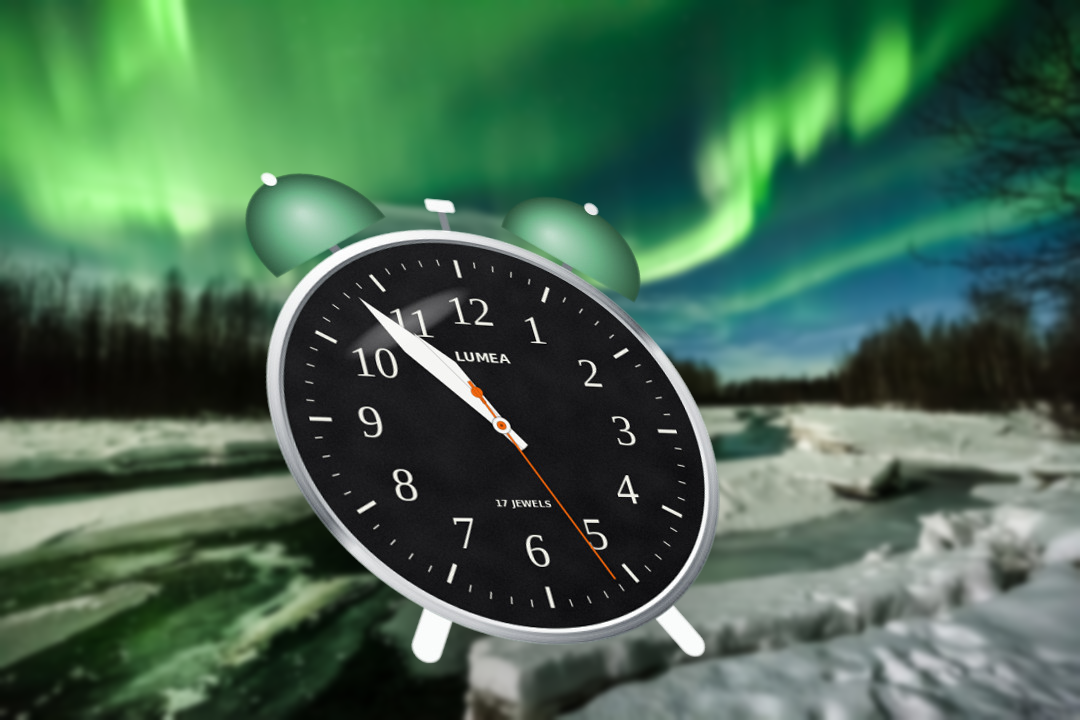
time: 10:53:26
